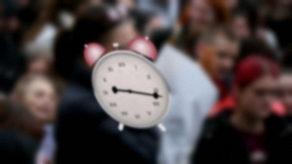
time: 9:17
